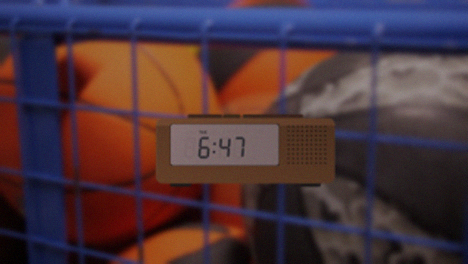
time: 6:47
